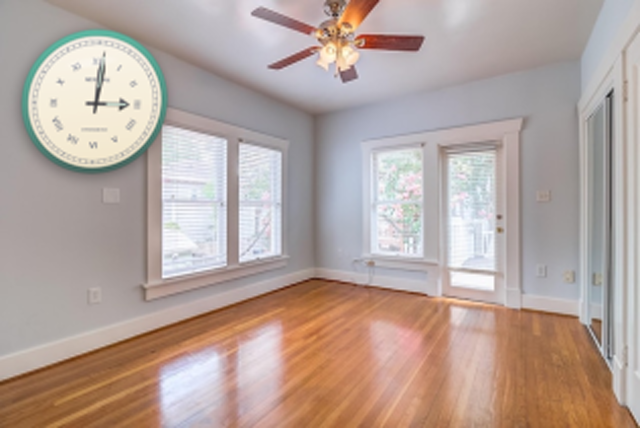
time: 3:01
